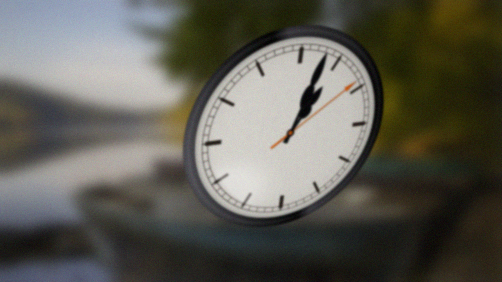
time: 1:03:09
